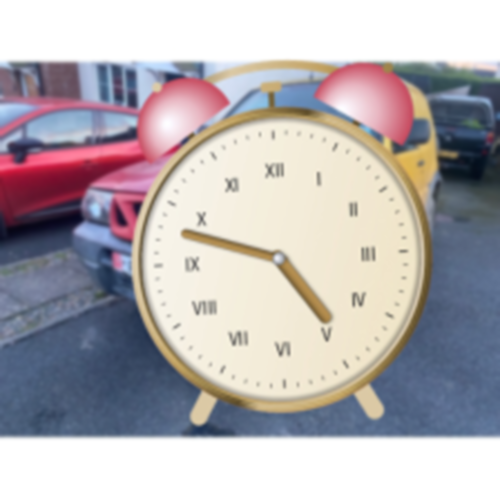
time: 4:48
